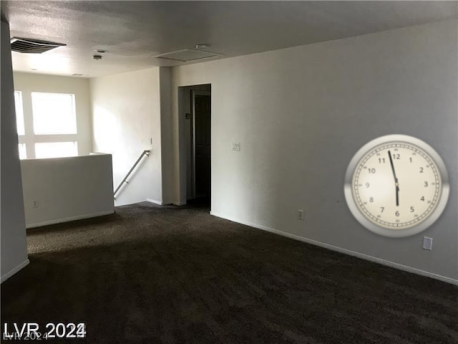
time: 5:58
